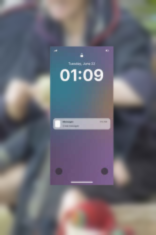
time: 1:09
